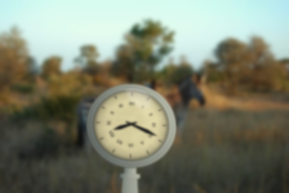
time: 8:19
